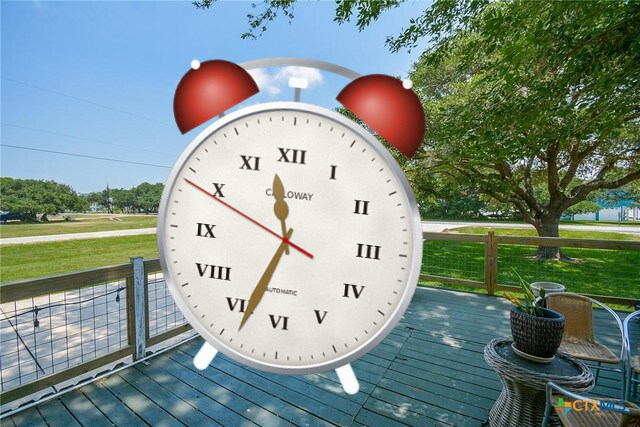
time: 11:33:49
